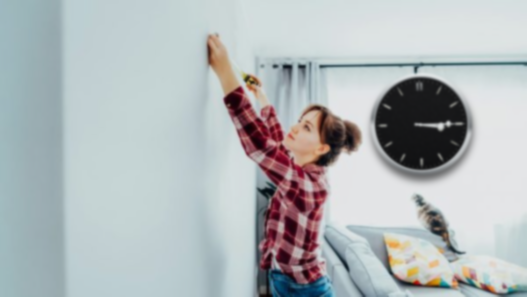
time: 3:15
